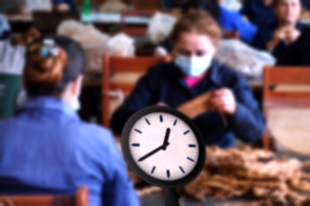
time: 12:40
